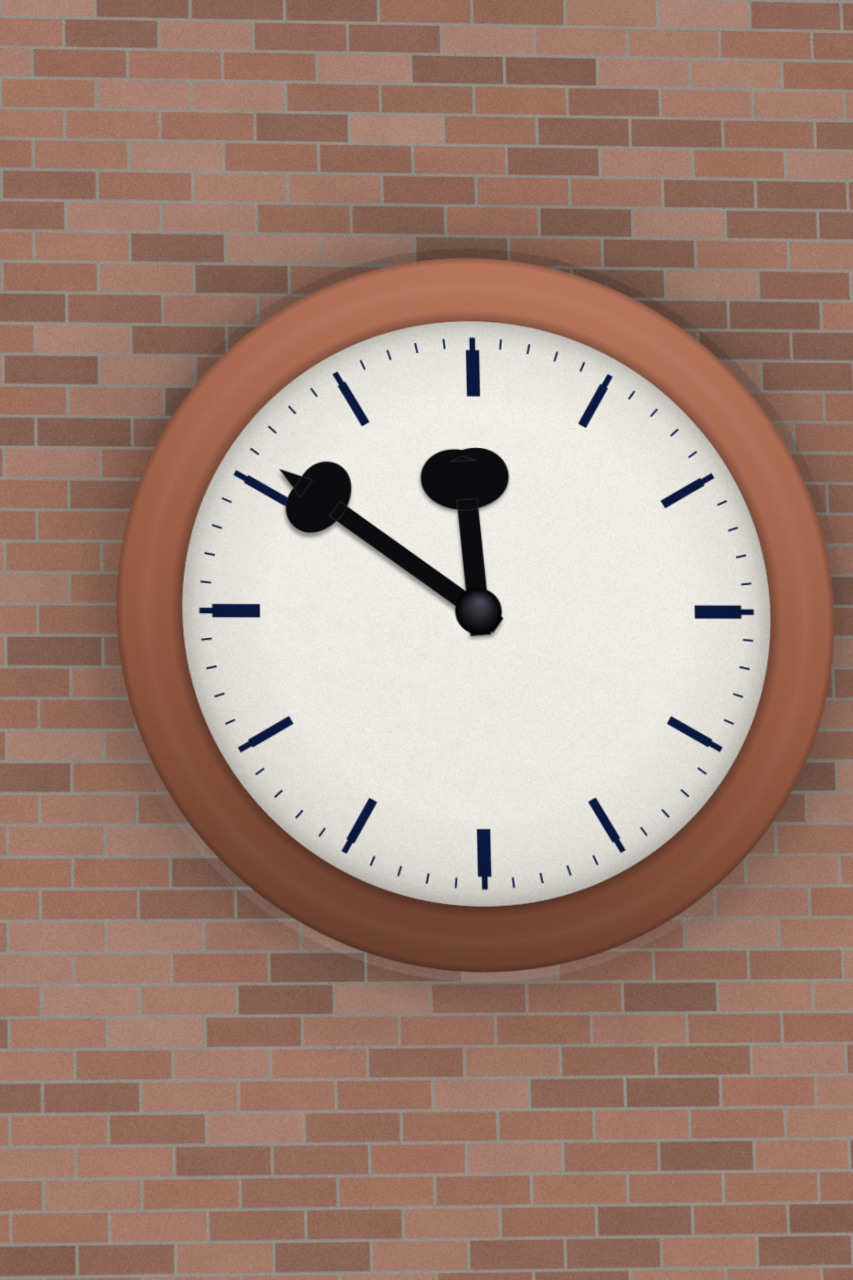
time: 11:51
